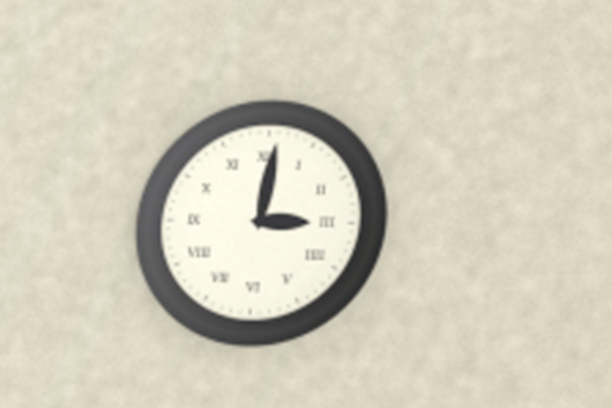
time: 3:01
